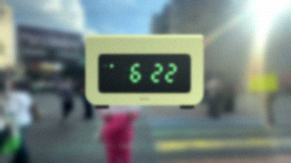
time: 6:22
